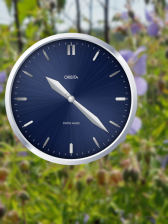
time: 10:22
